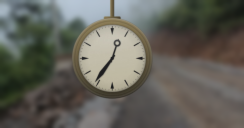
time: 12:36
